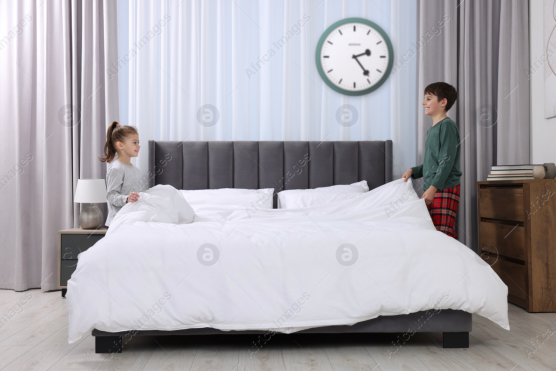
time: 2:24
